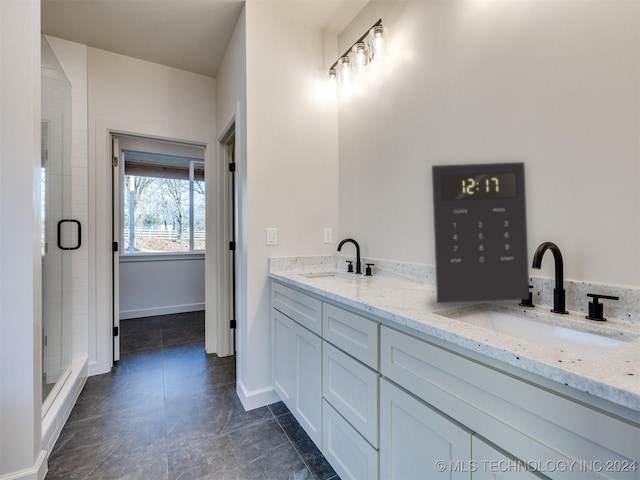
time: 12:17
